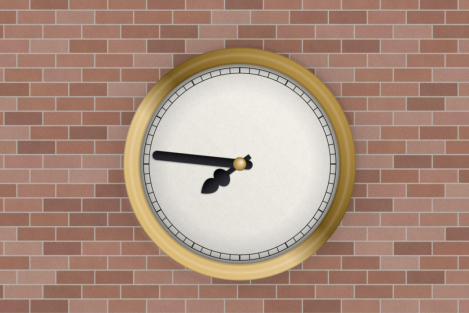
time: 7:46
